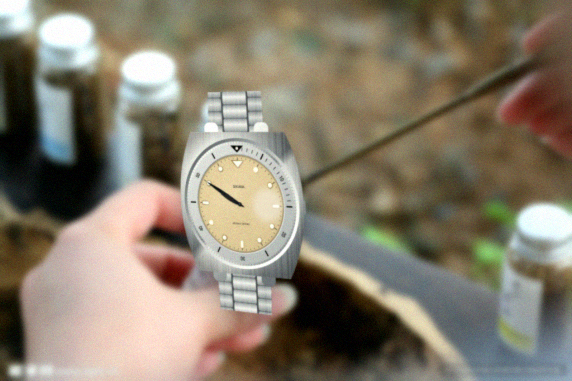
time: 9:50
